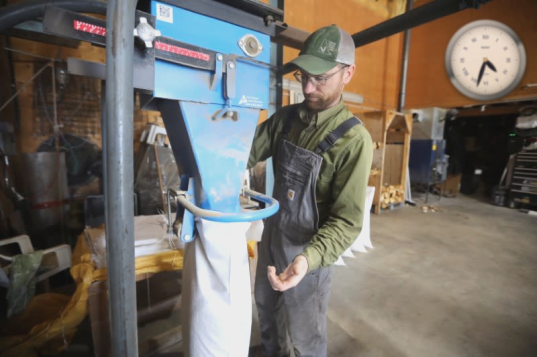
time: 4:33
